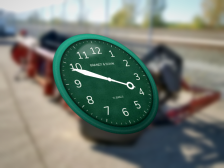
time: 3:49
